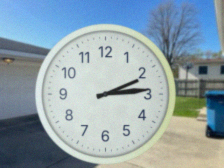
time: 2:14
